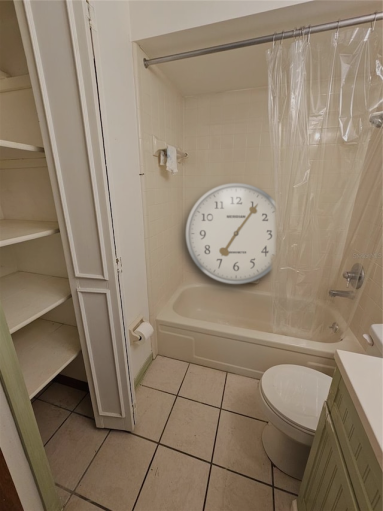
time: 7:06
